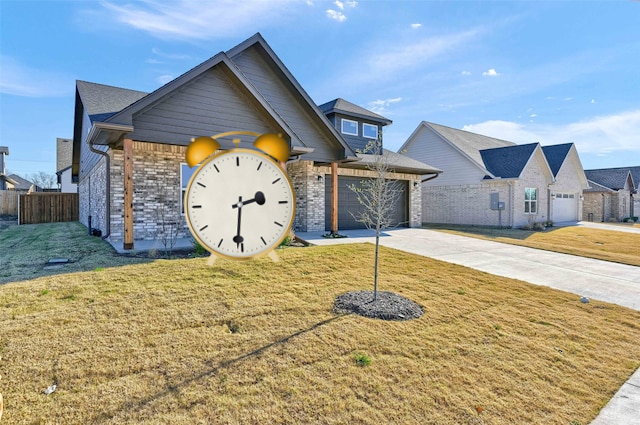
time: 2:31
